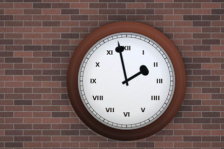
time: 1:58
